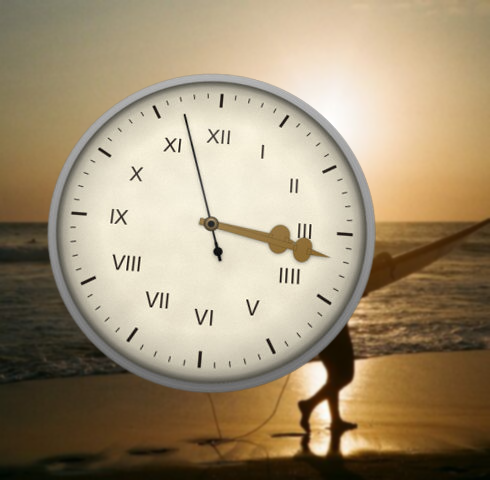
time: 3:16:57
